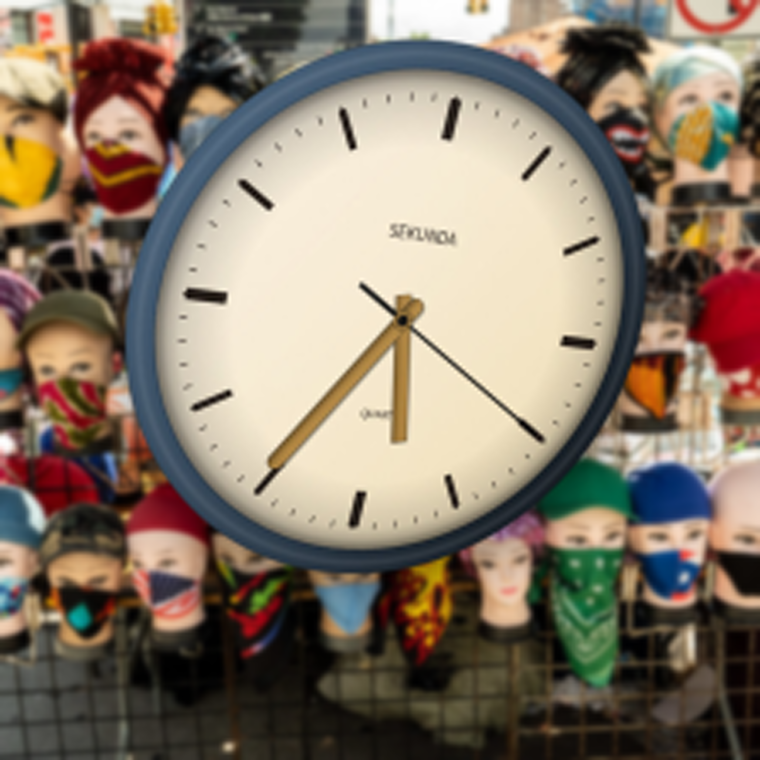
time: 5:35:20
